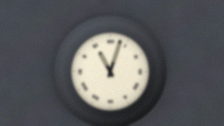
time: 11:03
